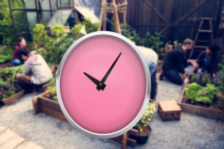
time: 10:06
